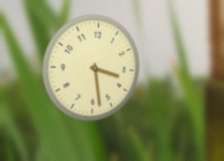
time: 3:28
